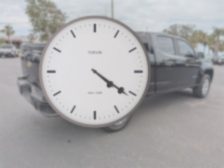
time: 4:21
